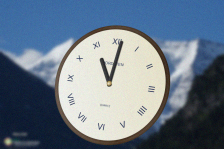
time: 11:01
